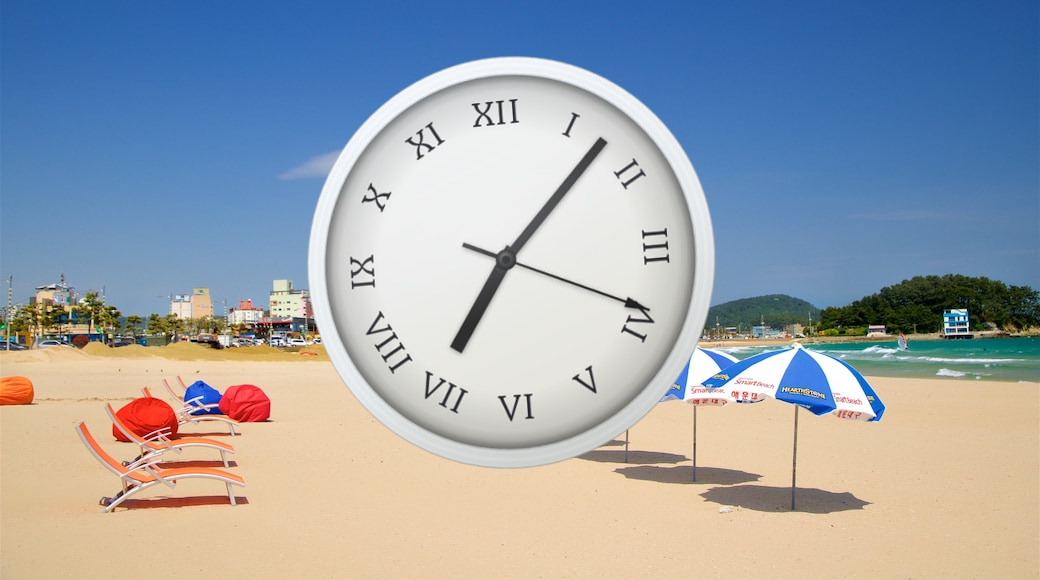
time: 7:07:19
